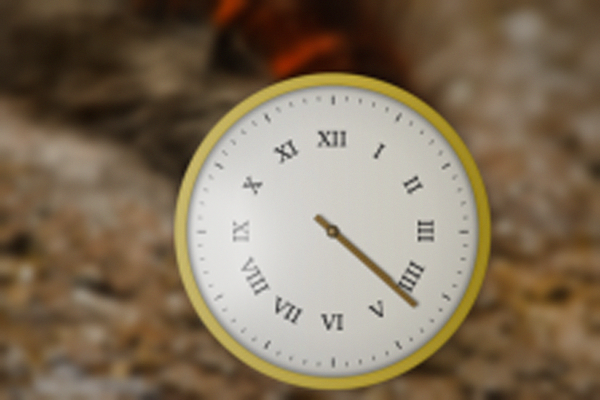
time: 4:22
